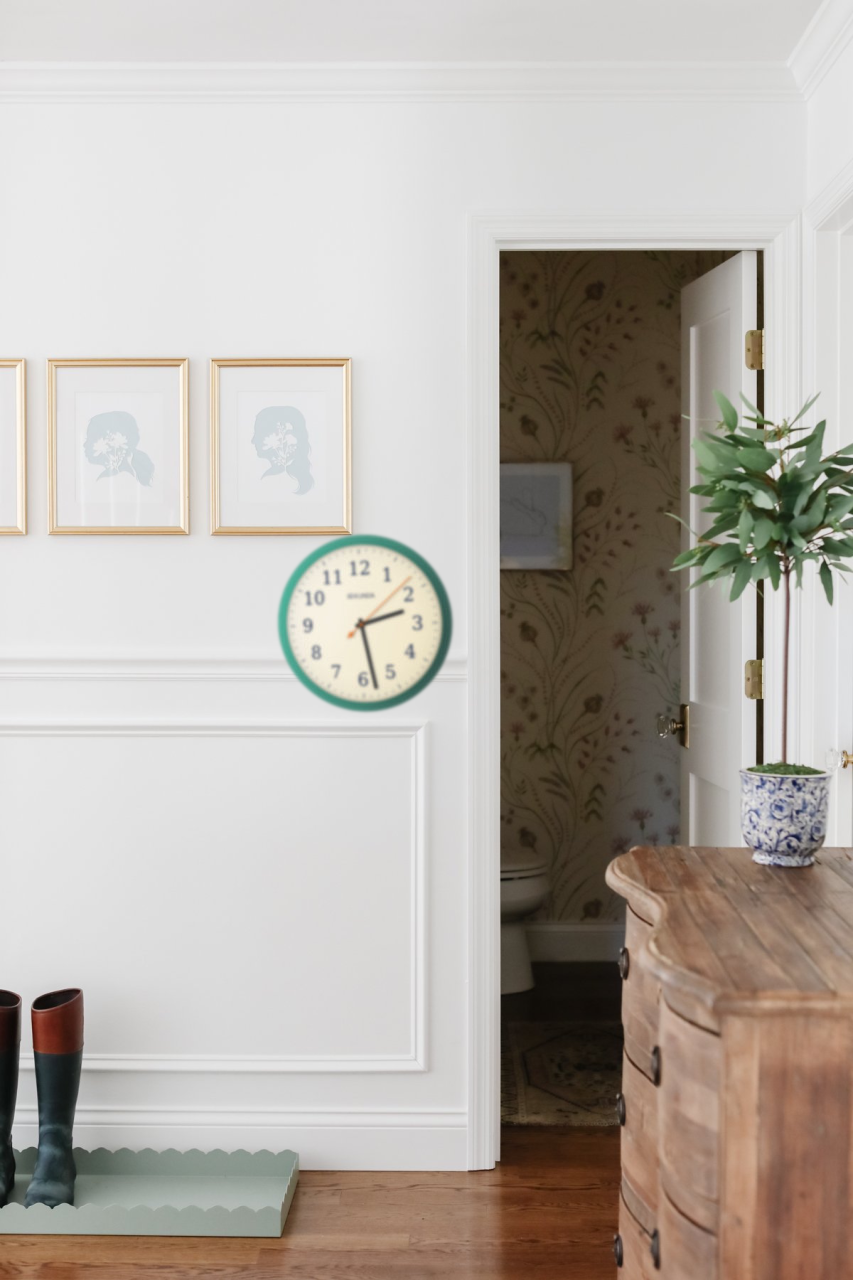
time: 2:28:08
